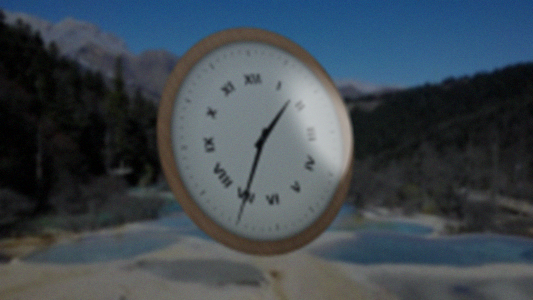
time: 1:35
